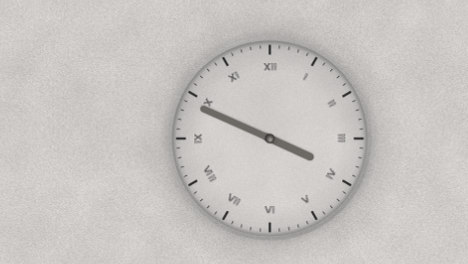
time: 3:49
